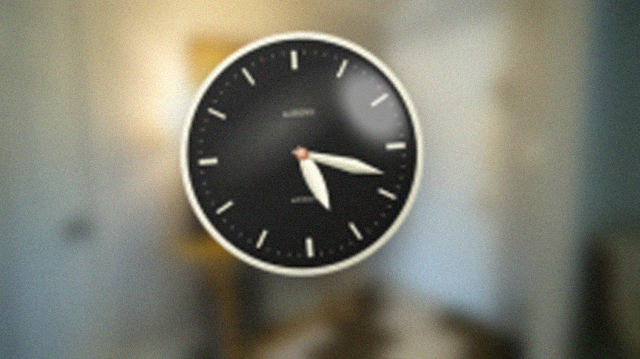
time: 5:18
